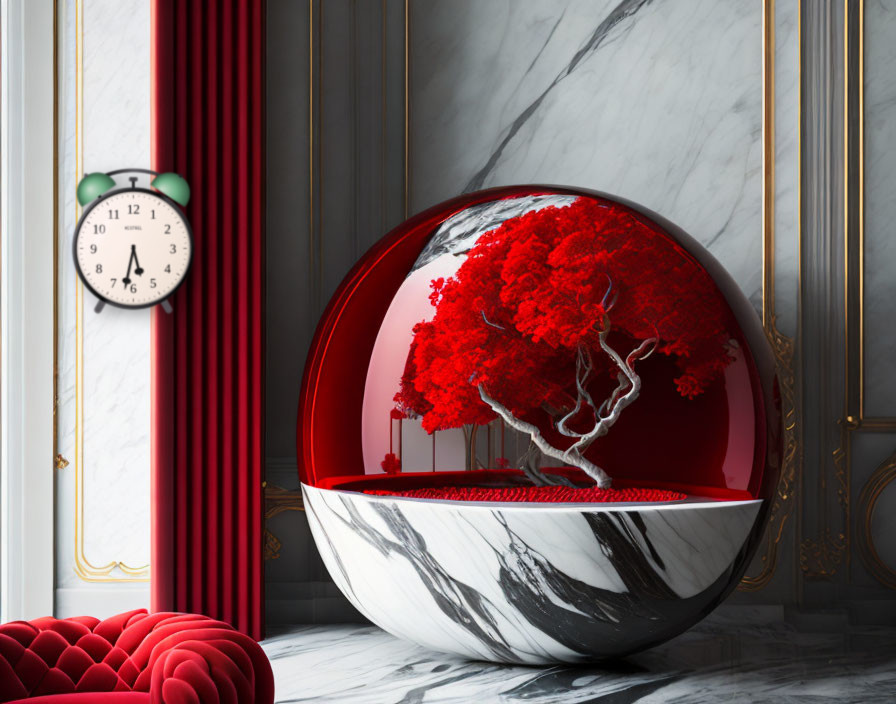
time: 5:32
